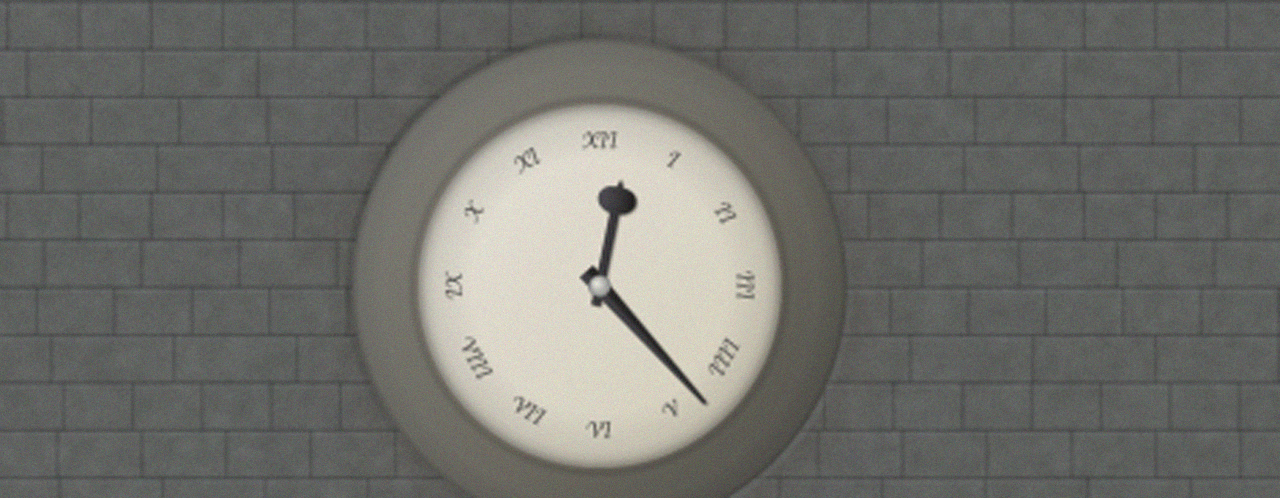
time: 12:23
